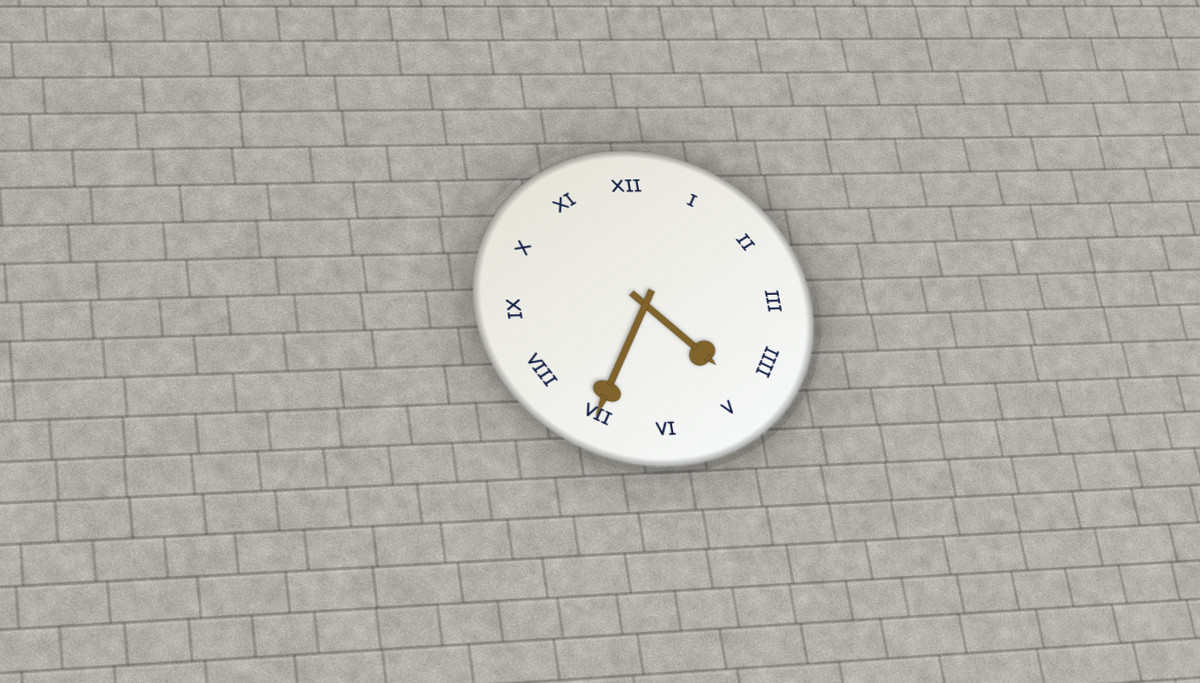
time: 4:35
